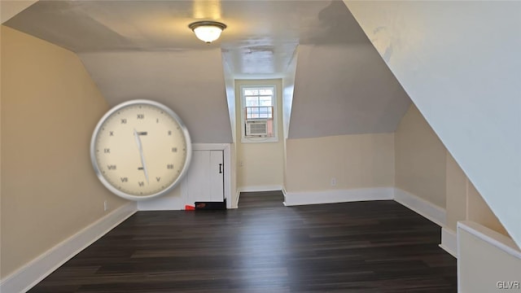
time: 11:28
